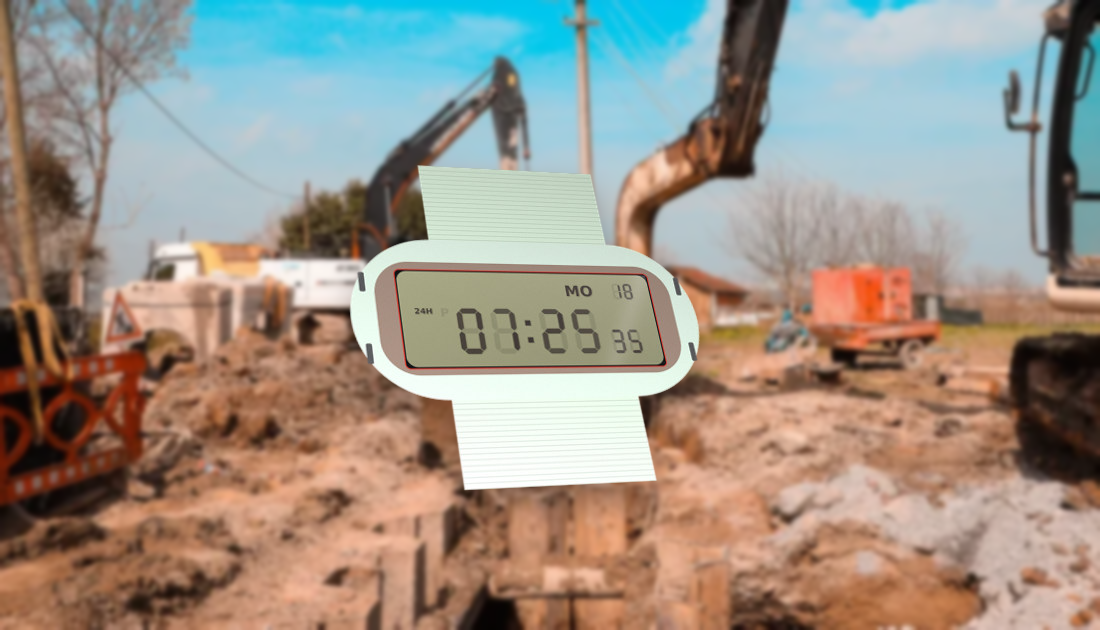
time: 7:25:35
